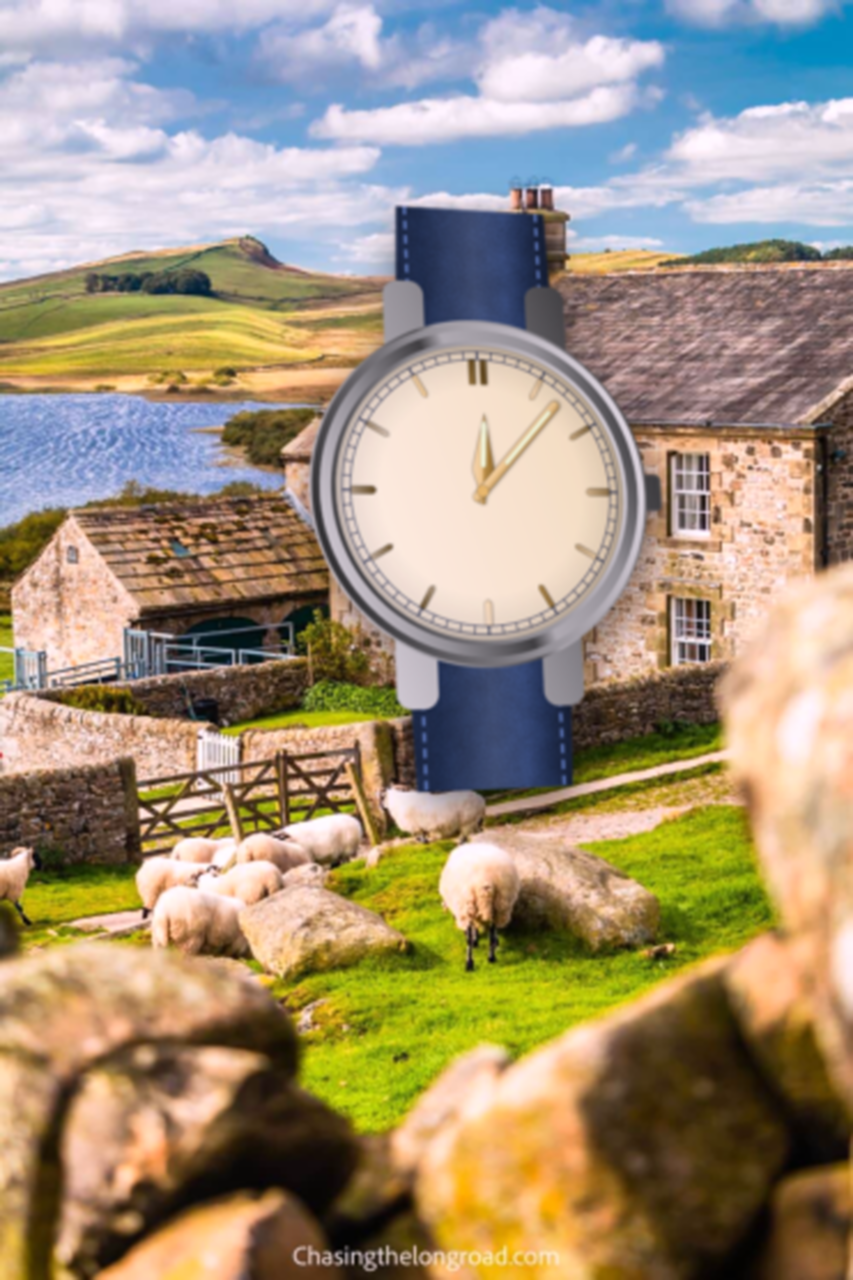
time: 12:07
